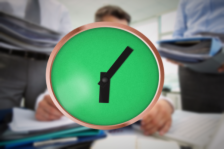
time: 6:06
